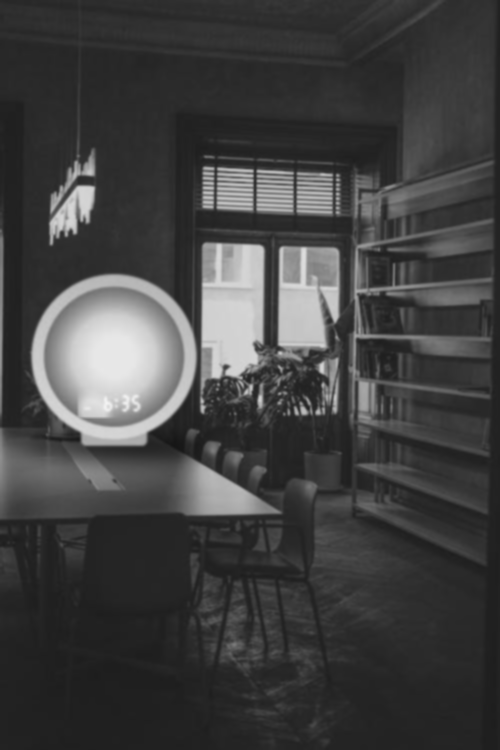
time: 6:35
